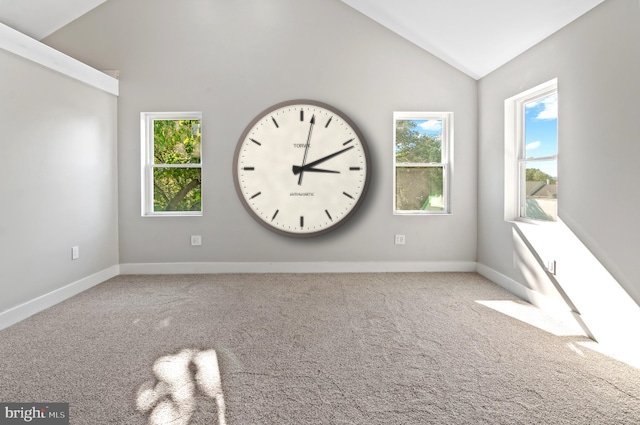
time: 3:11:02
